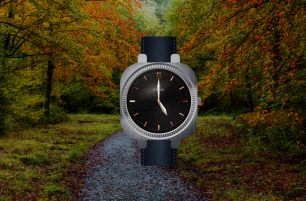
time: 5:00
